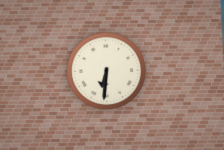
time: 6:31
